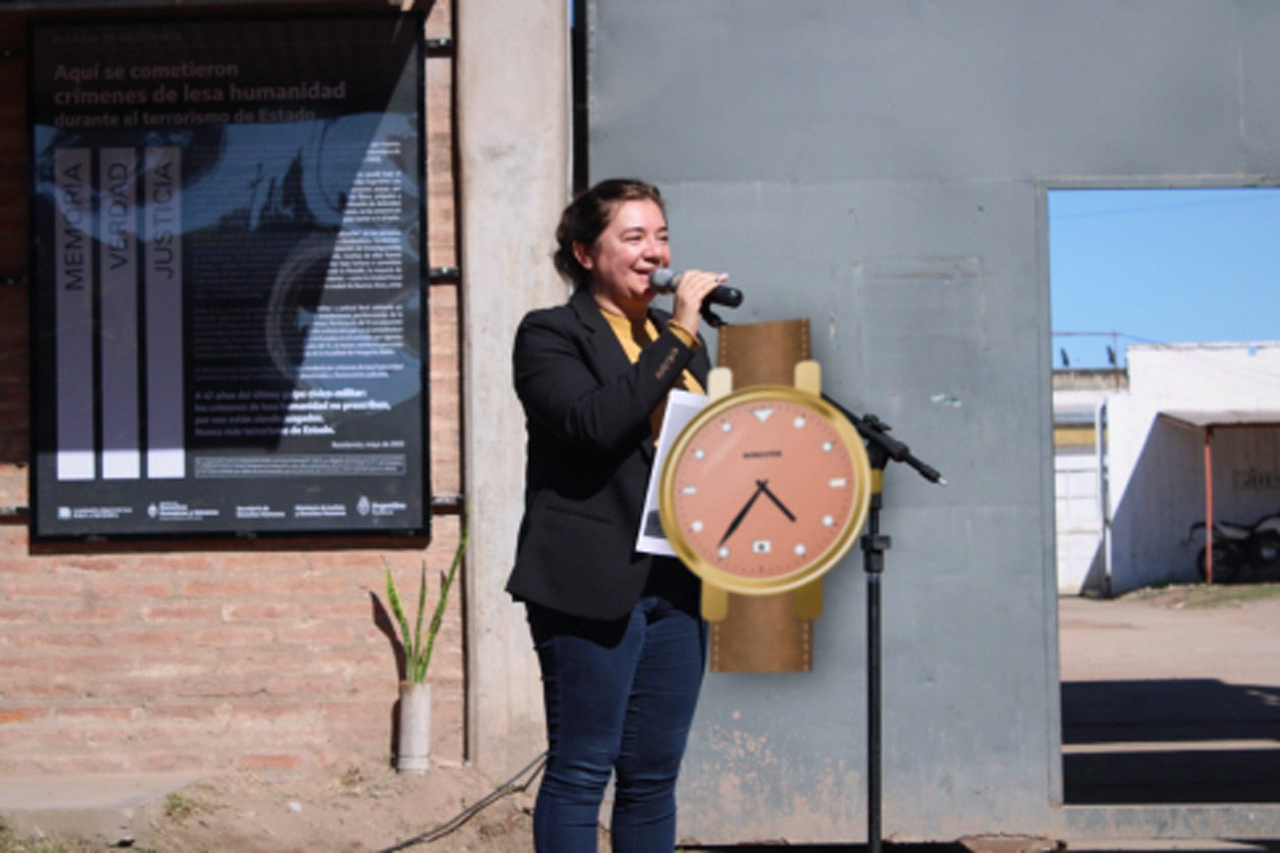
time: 4:36
